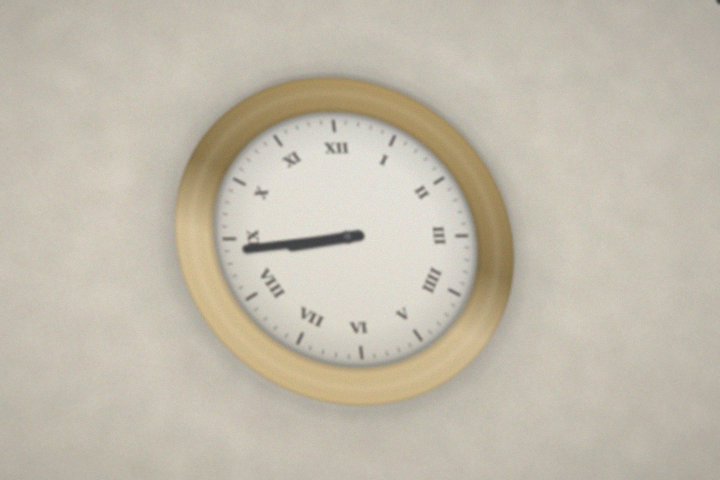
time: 8:44
